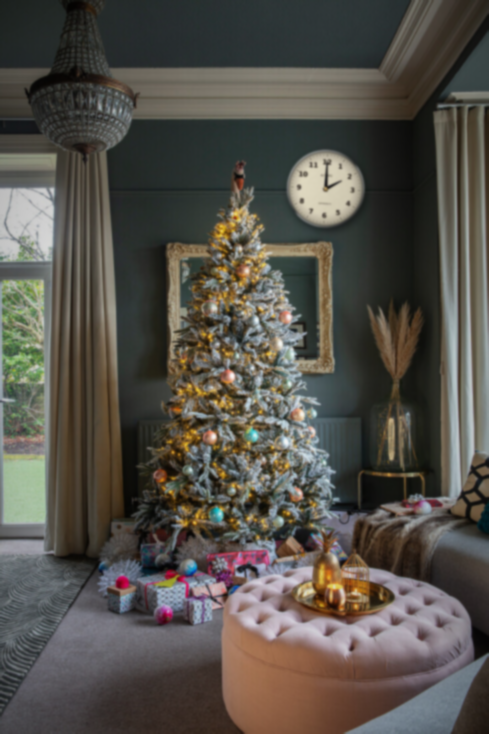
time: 2:00
